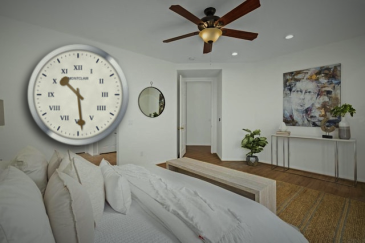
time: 10:29
